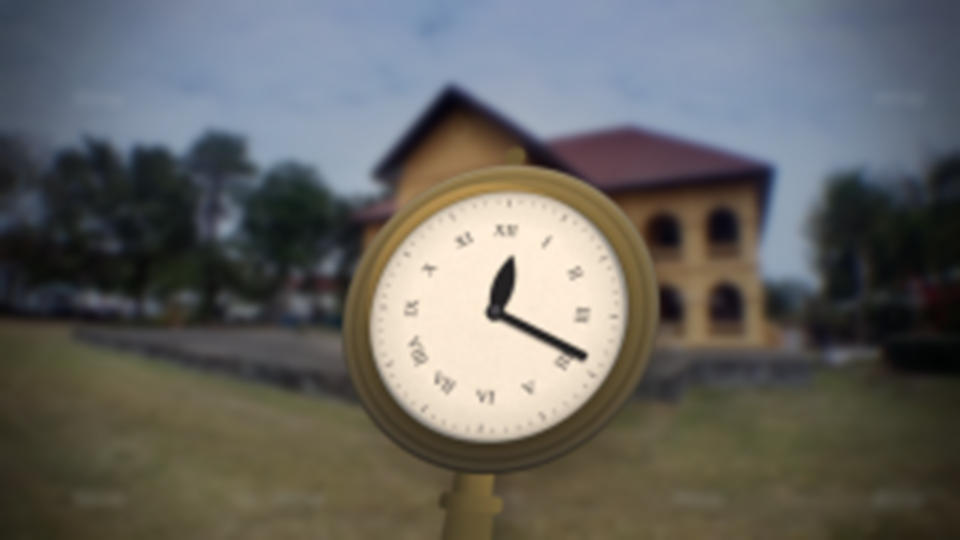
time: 12:19
